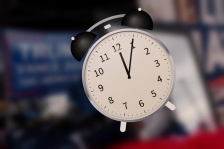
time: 12:05
